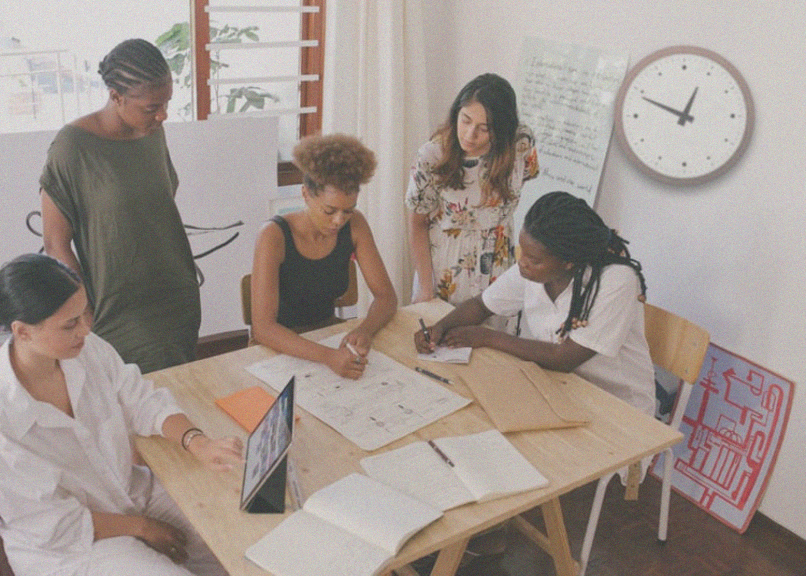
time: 12:49
